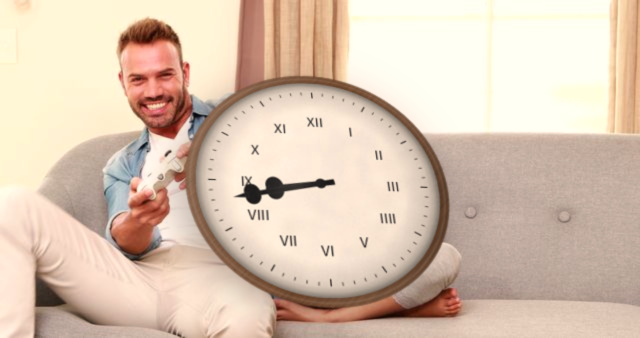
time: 8:43
